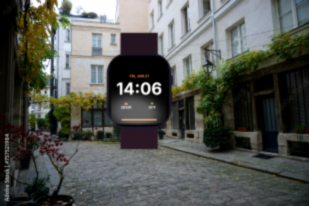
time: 14:06
